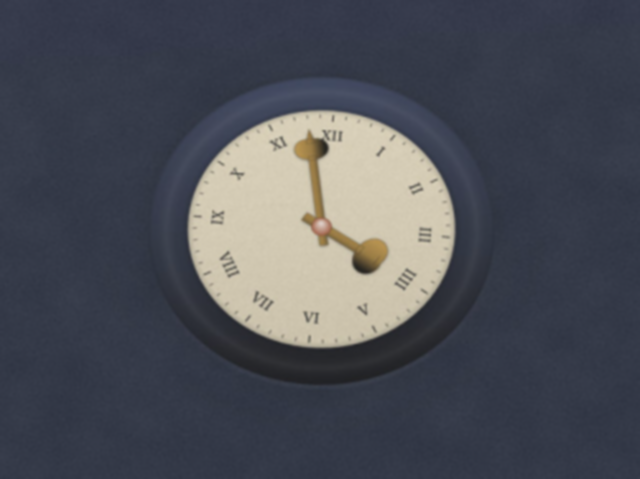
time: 3:58
